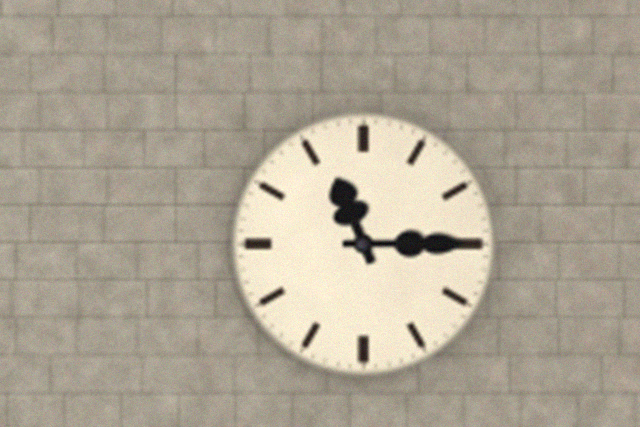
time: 11:15
